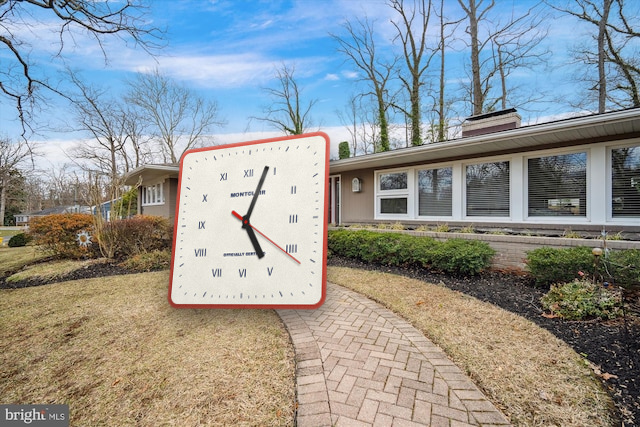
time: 5:03:21
